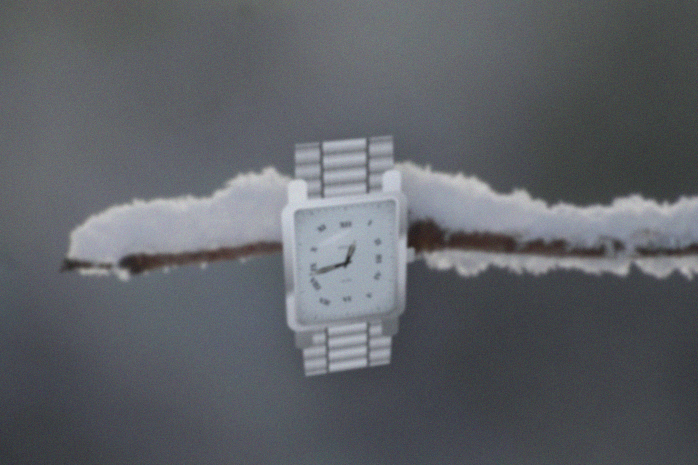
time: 12:43
